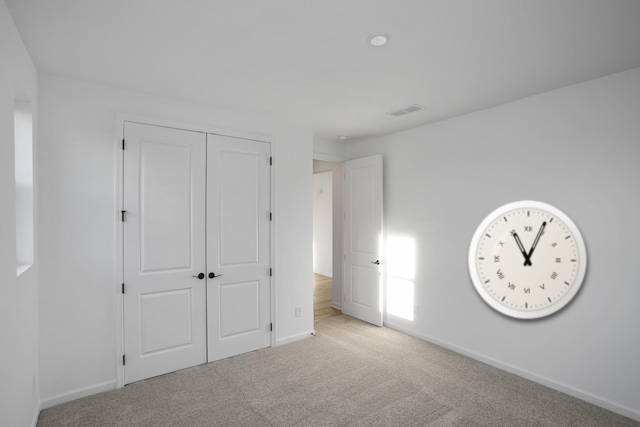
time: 11:04
